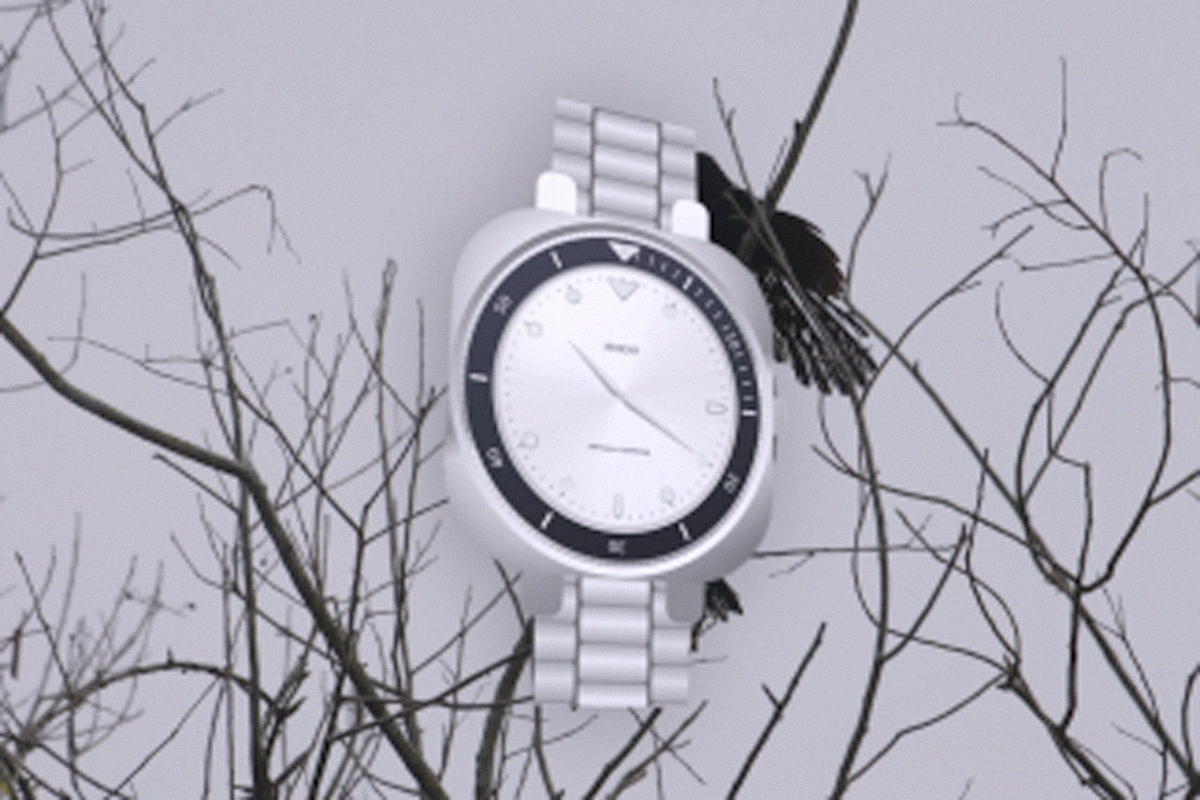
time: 10:20
